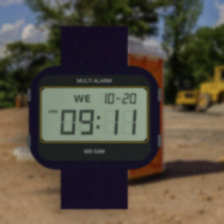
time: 9:11
